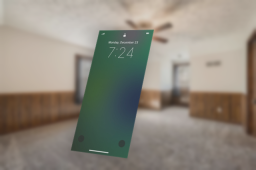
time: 7:24
